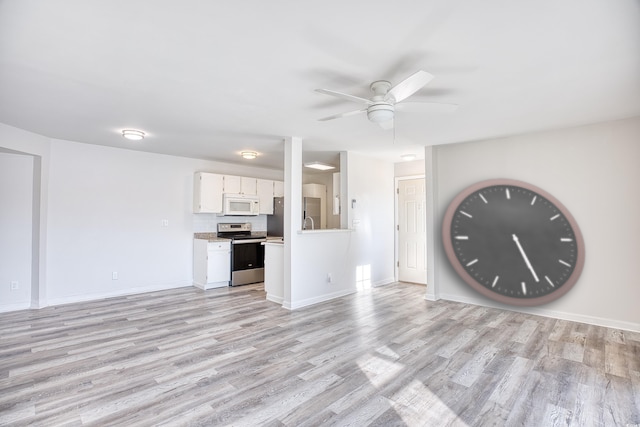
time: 5:27
